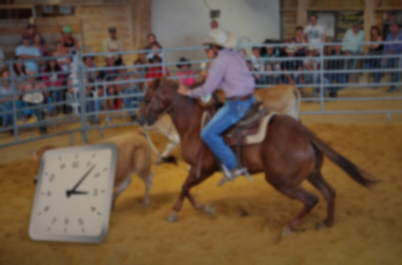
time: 3:07
